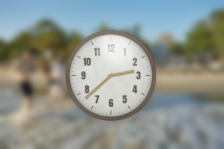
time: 2:38
